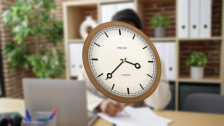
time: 3:38
